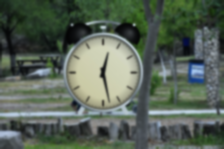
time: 12:28
